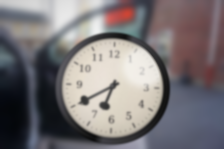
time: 6:40
